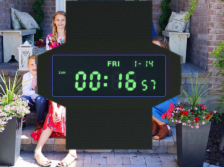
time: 0:16:57
